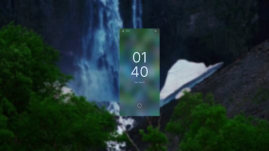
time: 1:40
